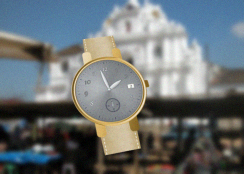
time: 1:58
